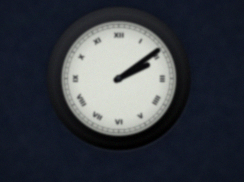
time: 2:09
